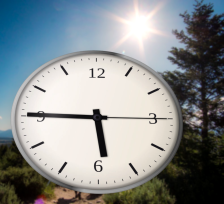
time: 5:45:15
